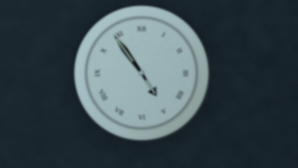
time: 4:54
